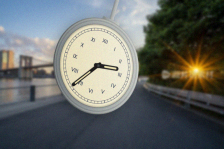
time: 2:36
